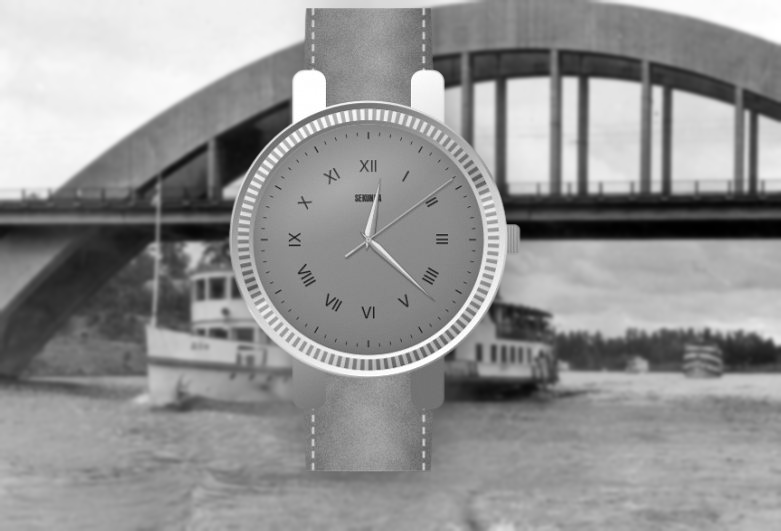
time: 12:22:09
